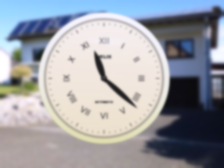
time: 11:22
